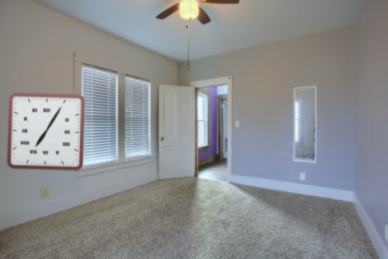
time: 7:05
